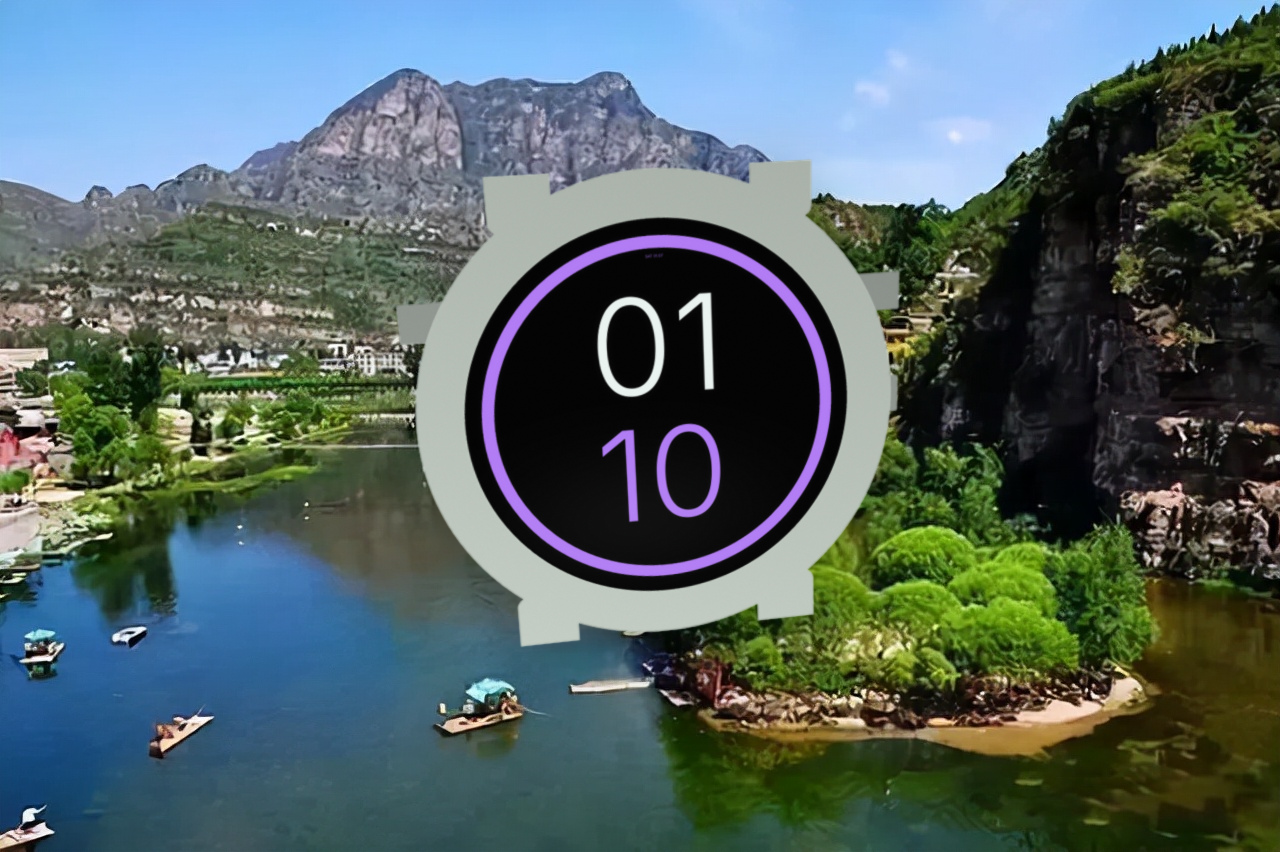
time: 1:10
